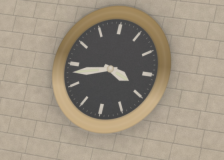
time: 3:43
